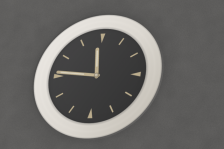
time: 11:46
